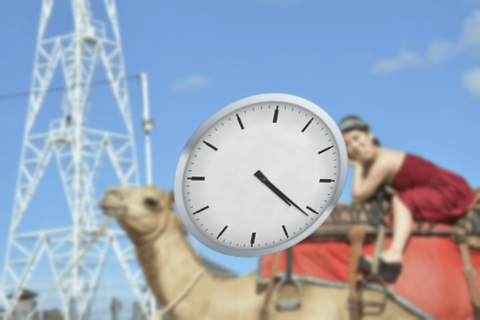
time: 4:21
